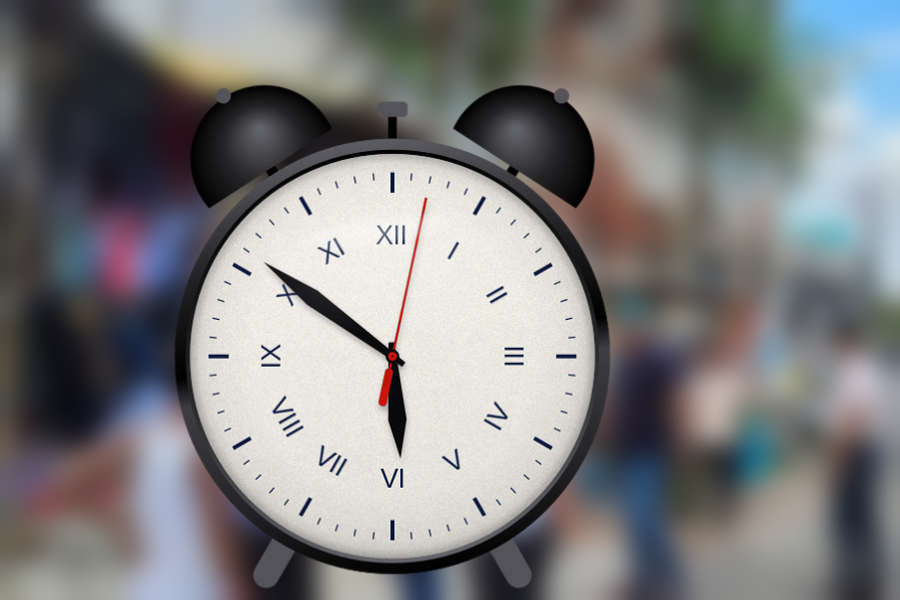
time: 5:51:02
